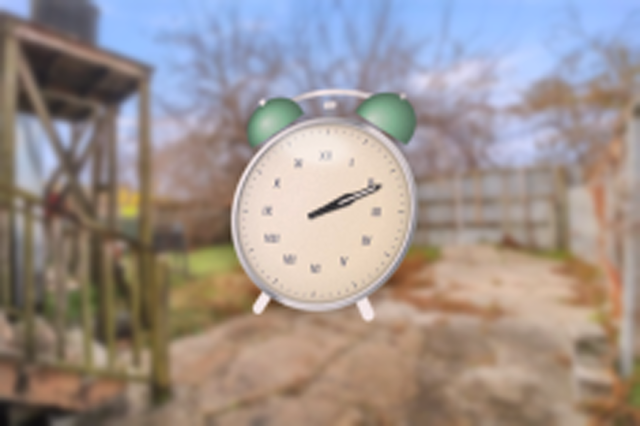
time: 2:11
